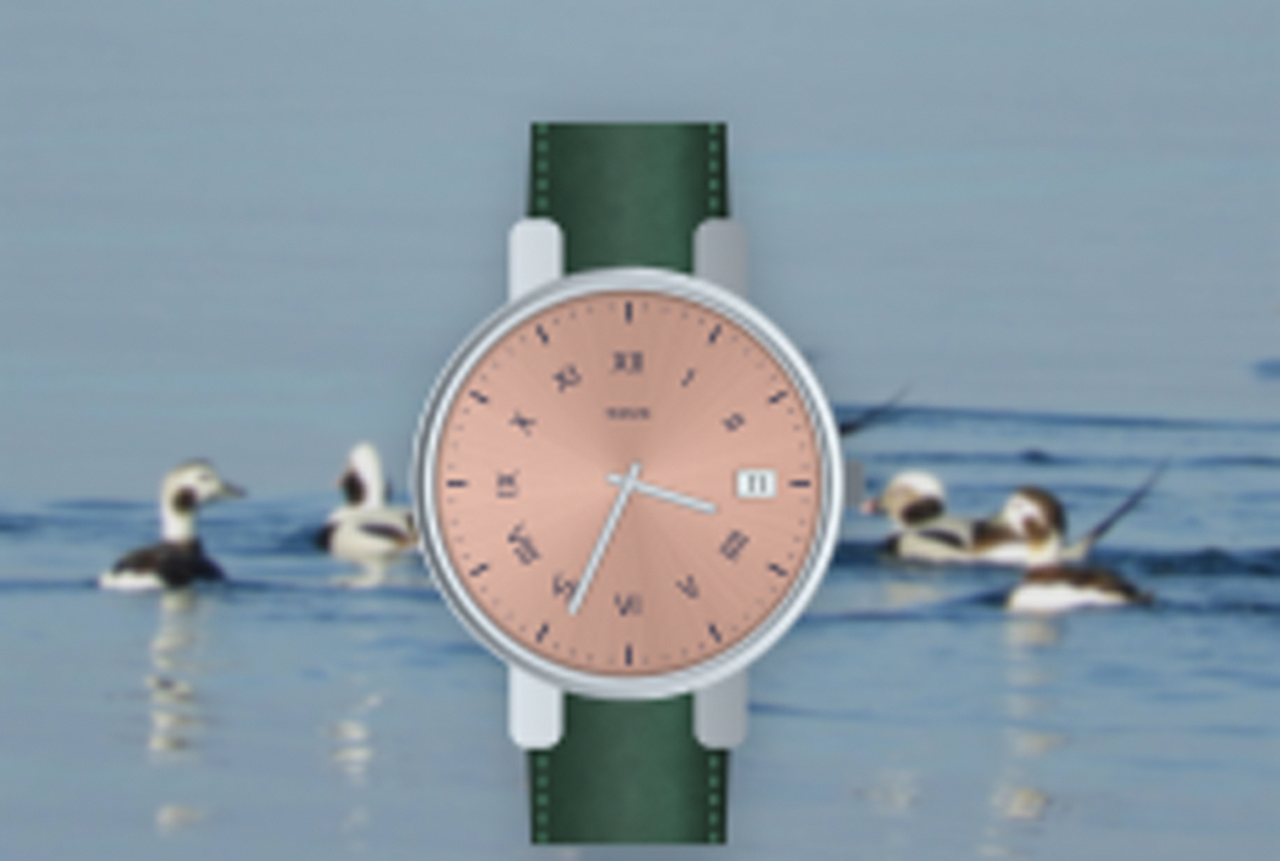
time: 3:34
